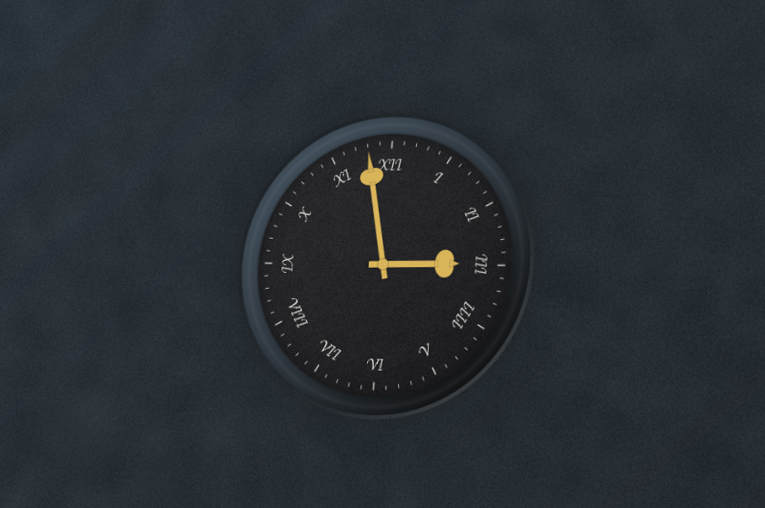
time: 2:58
